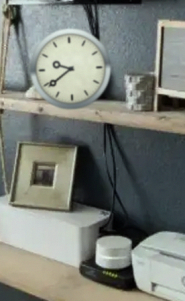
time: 9:39
